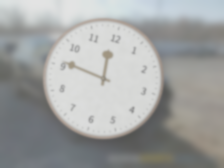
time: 11:46
